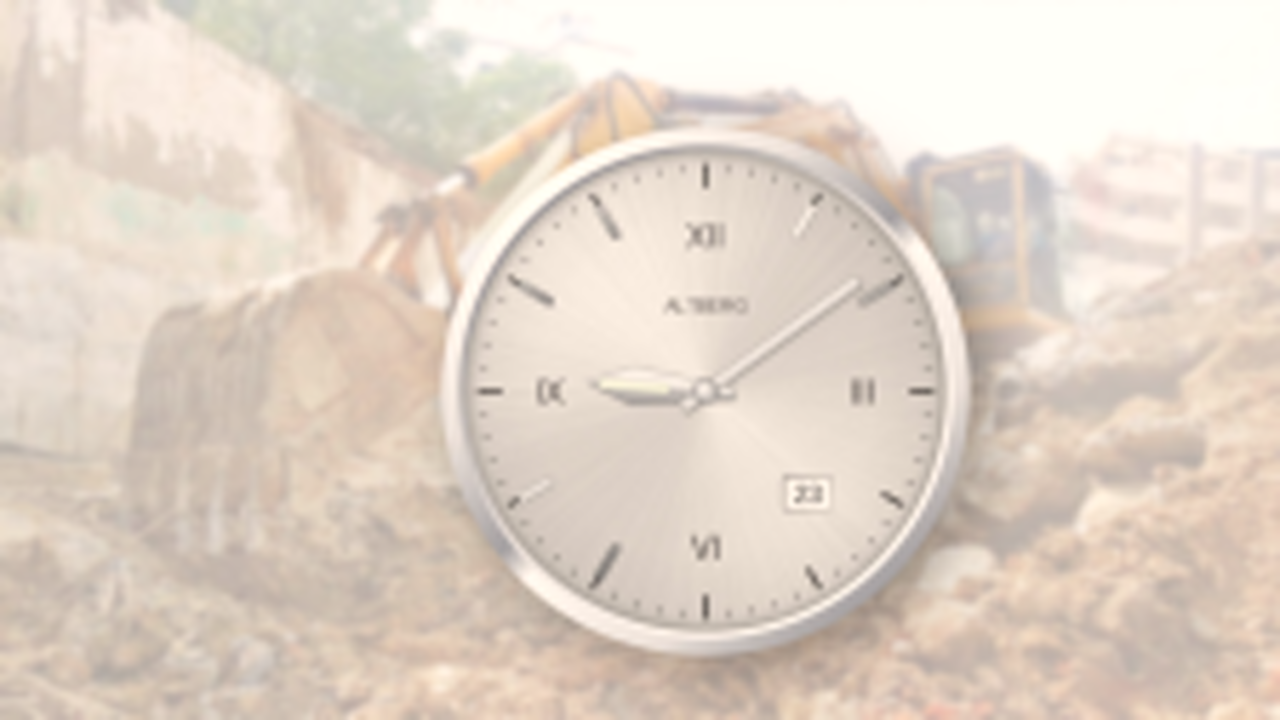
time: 9:09
